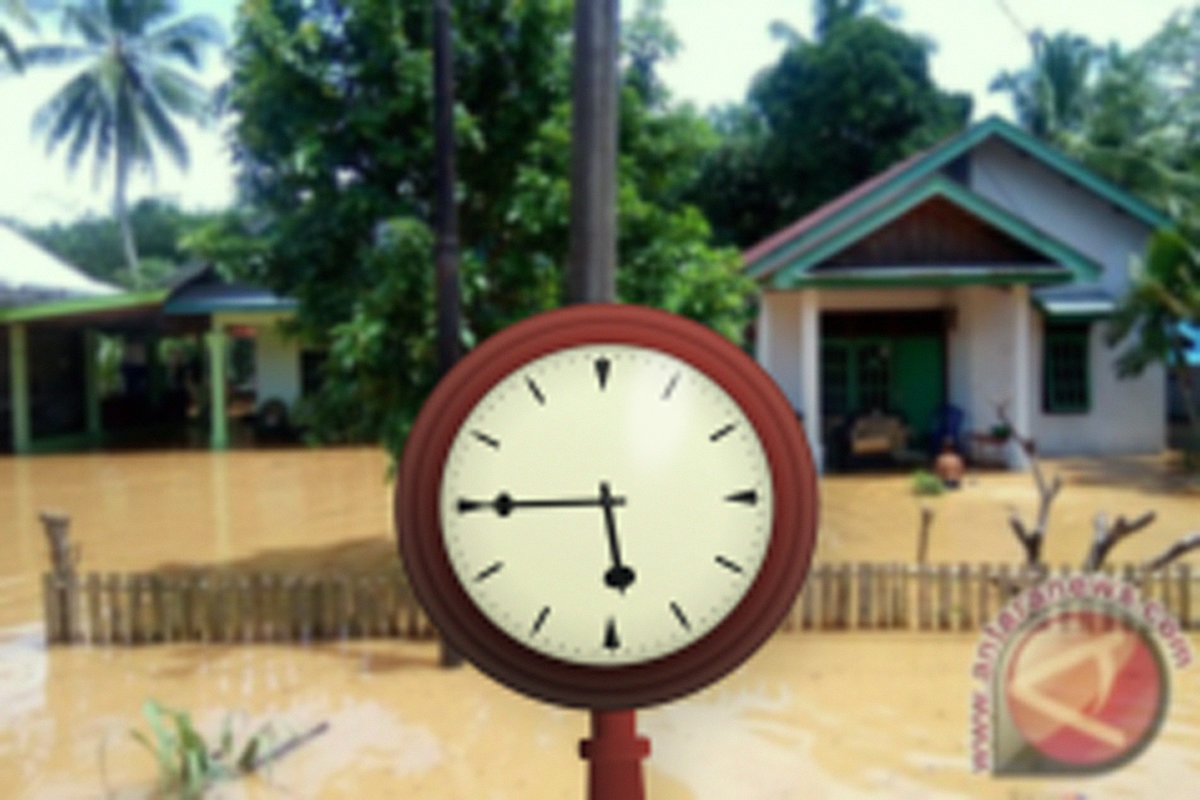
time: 5:45
